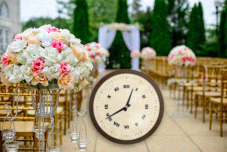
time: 12:40
